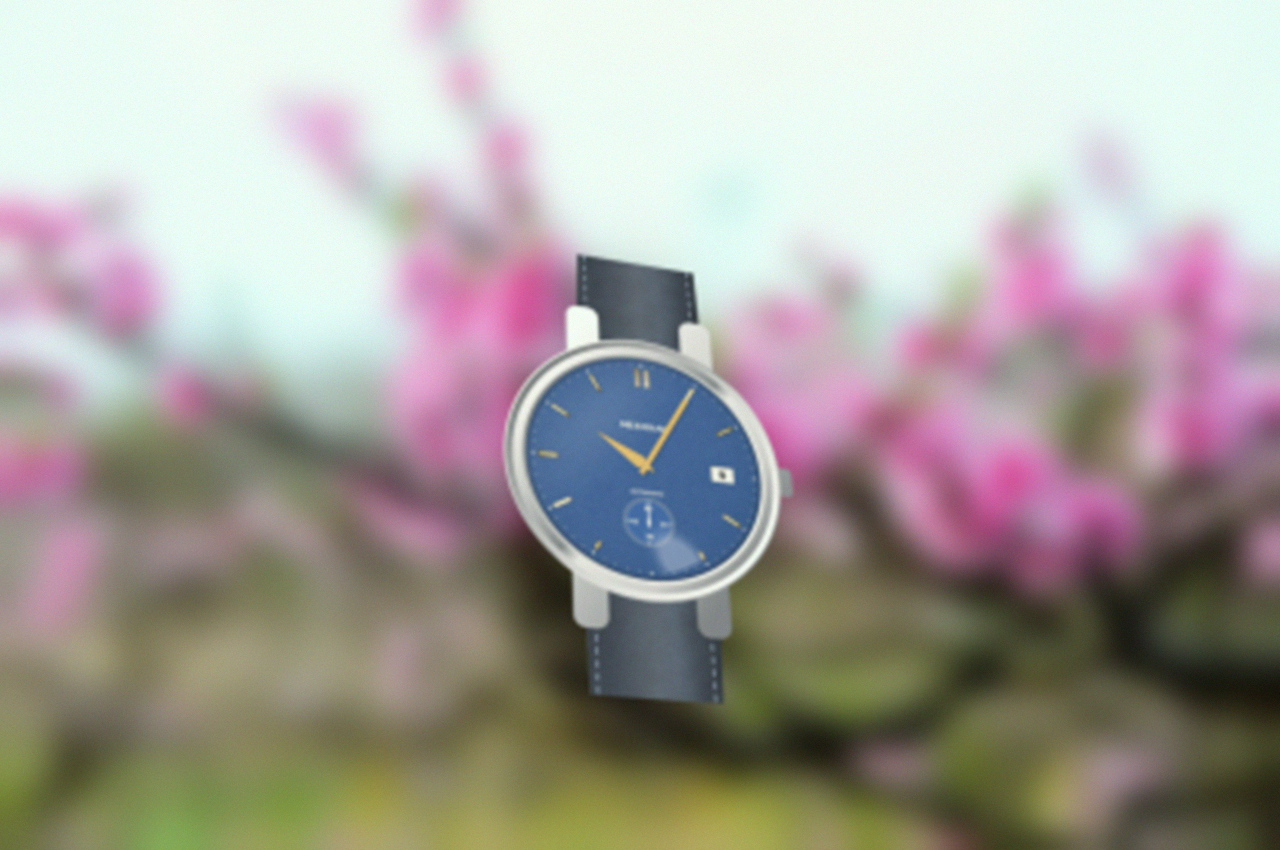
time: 10:05
